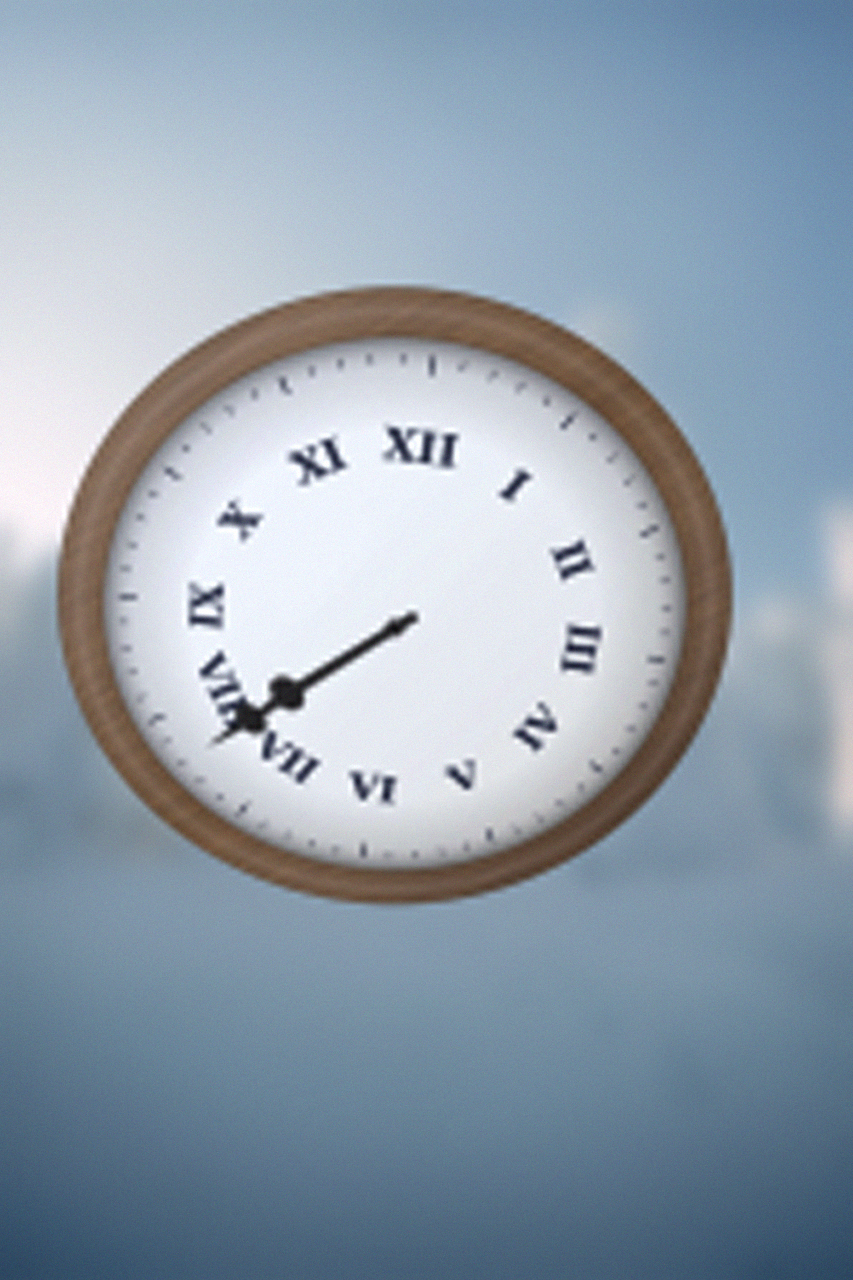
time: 7:38
